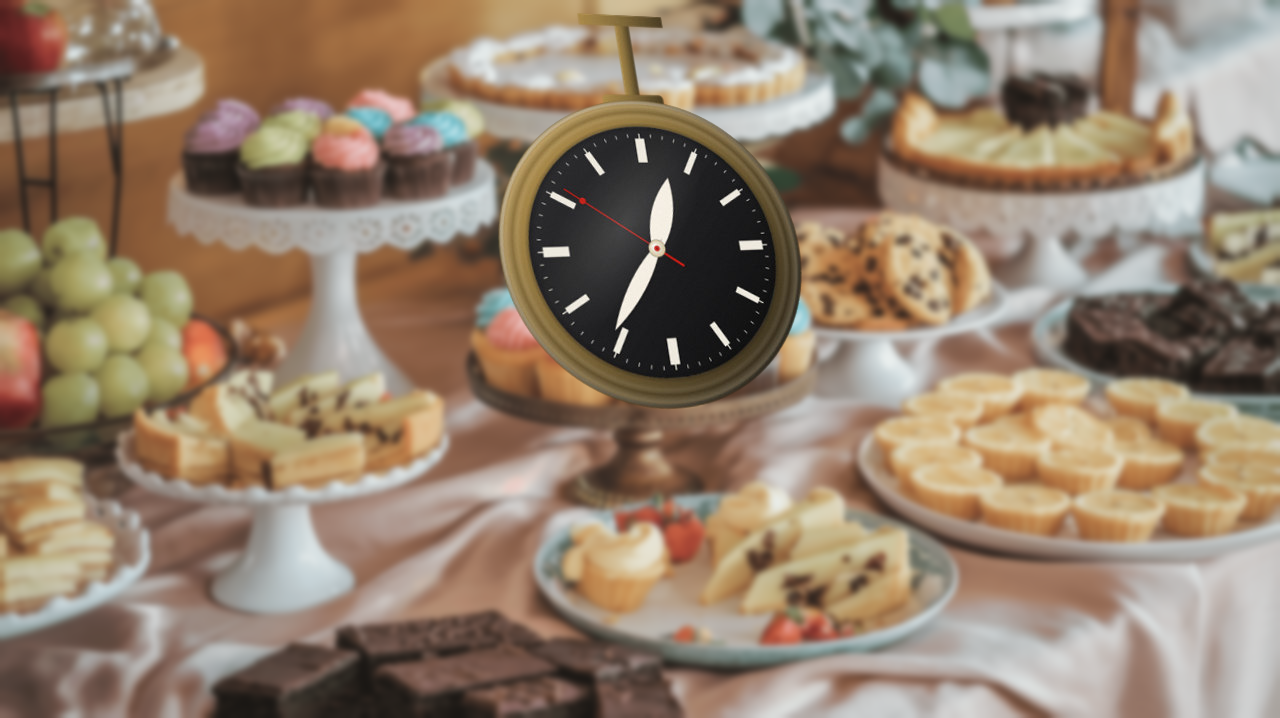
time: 12:35:51
